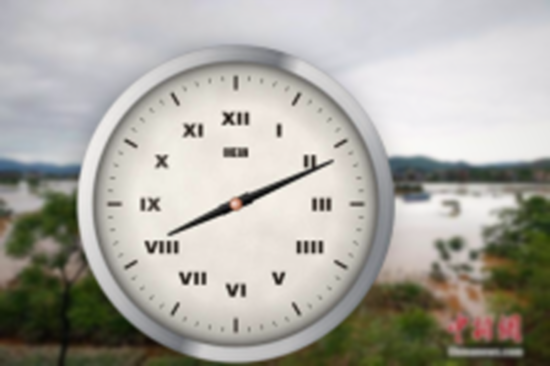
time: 8:11
